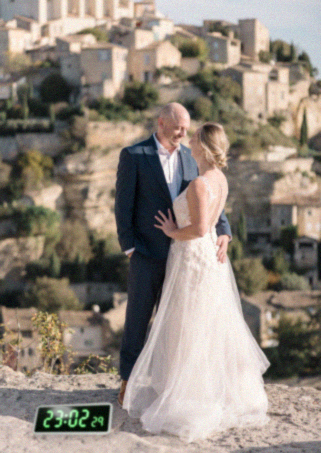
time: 23:02
